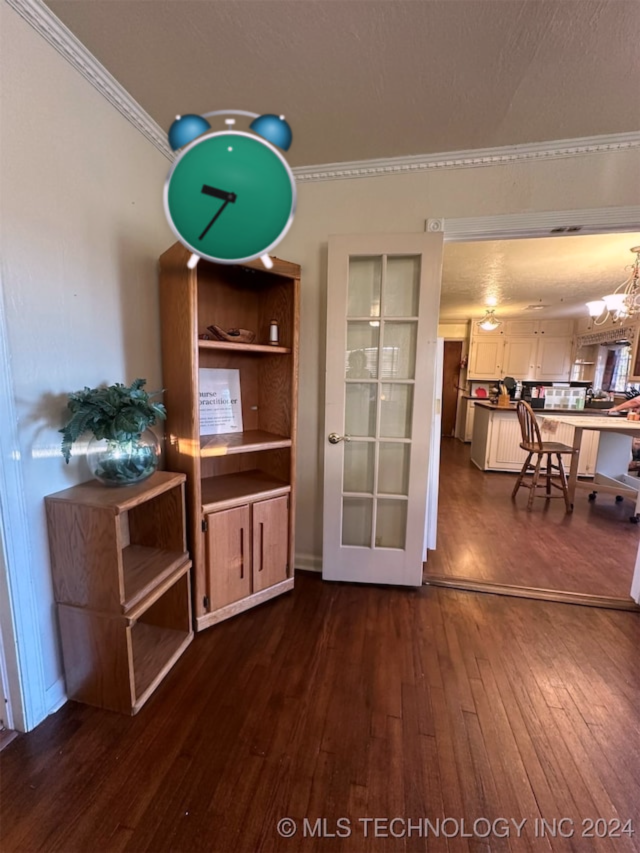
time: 9:36
